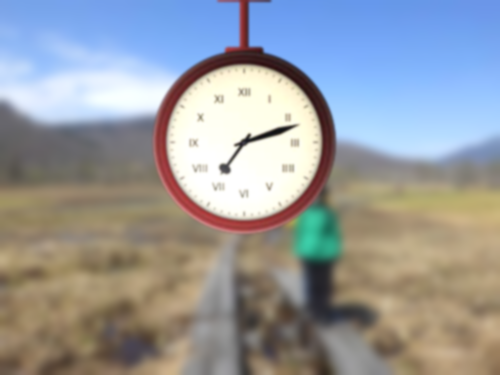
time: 7:12
